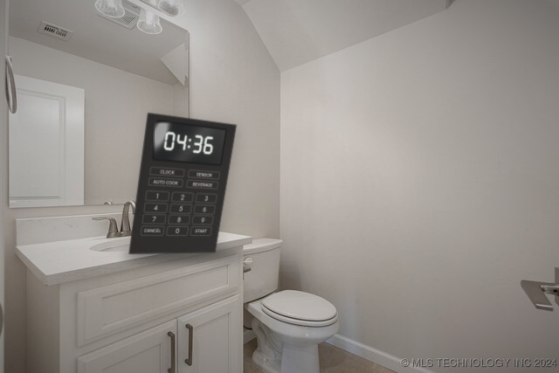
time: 4:36
